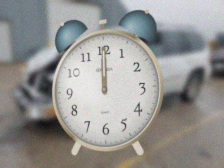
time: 12:00
